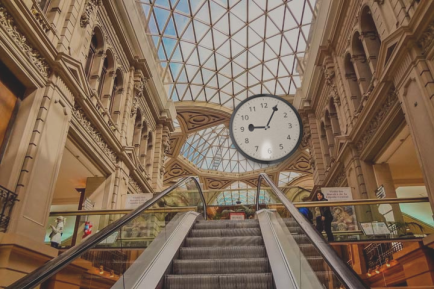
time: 9:05
